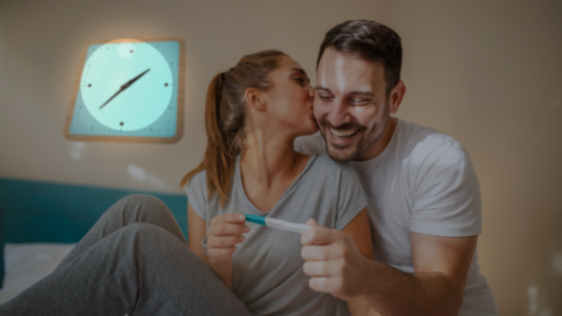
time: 1:37
